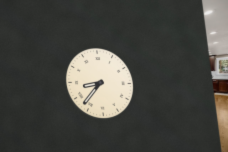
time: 8:37
